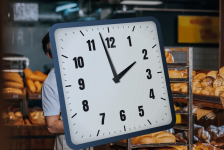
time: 1:58
